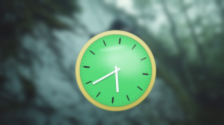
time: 5:39
